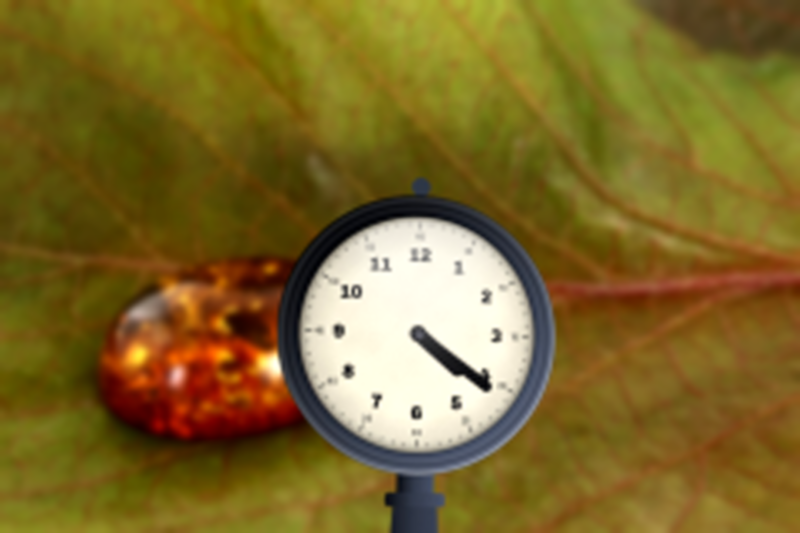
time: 4:21
